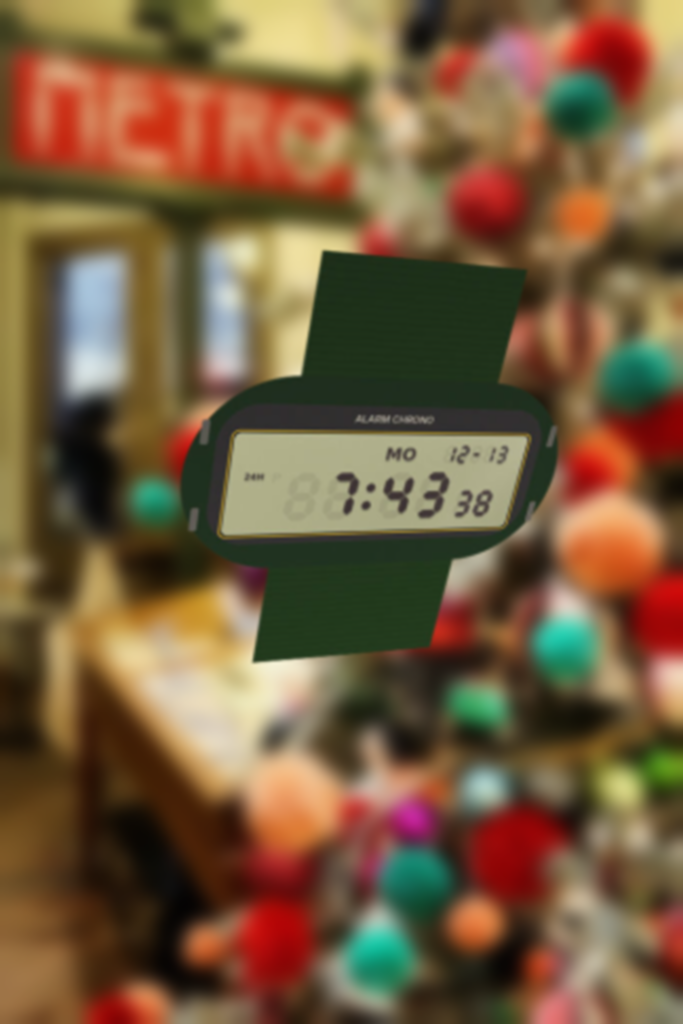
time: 7:43:38
